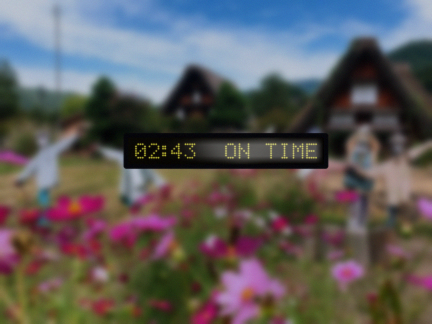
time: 2:43
